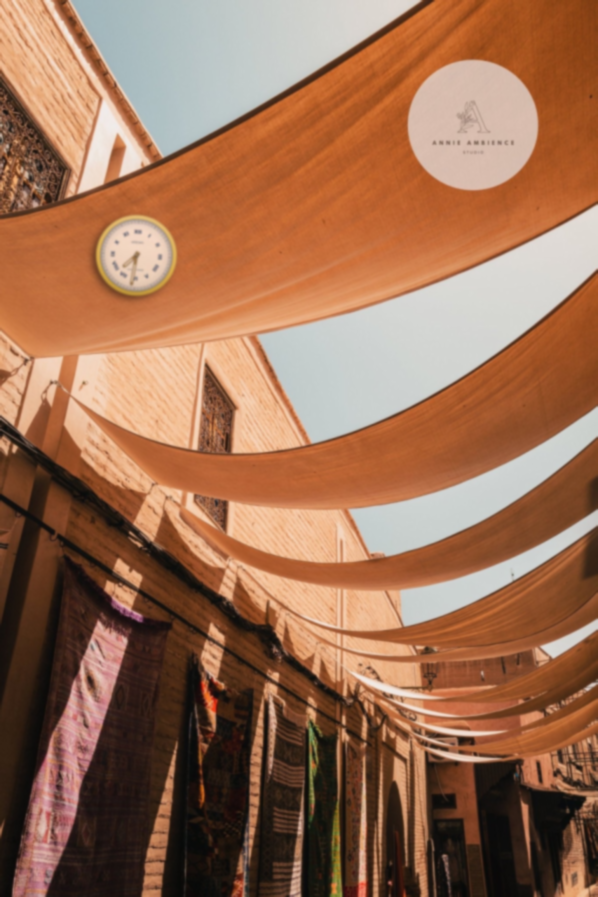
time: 7:31
